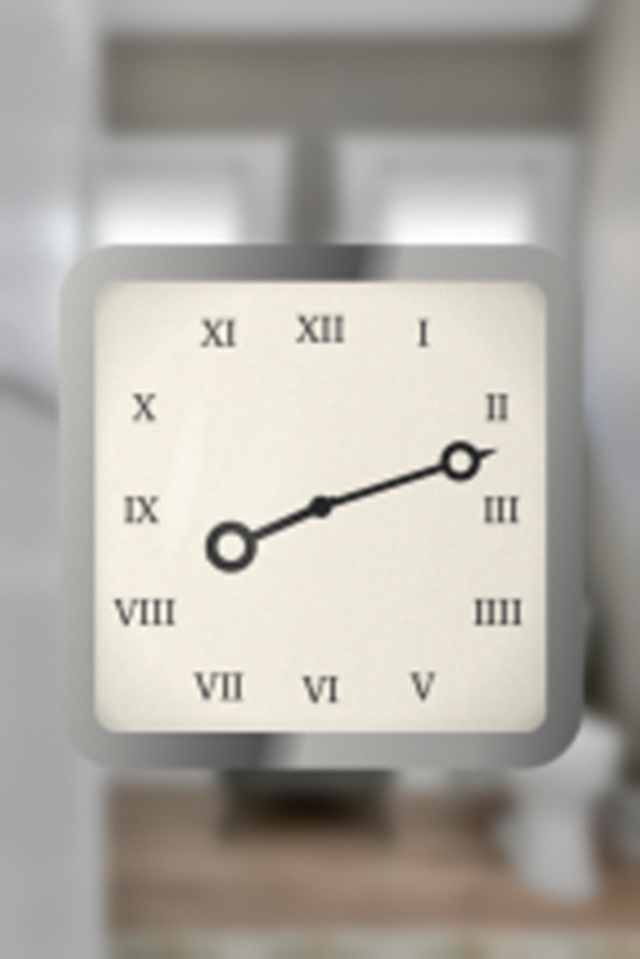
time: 8:12
